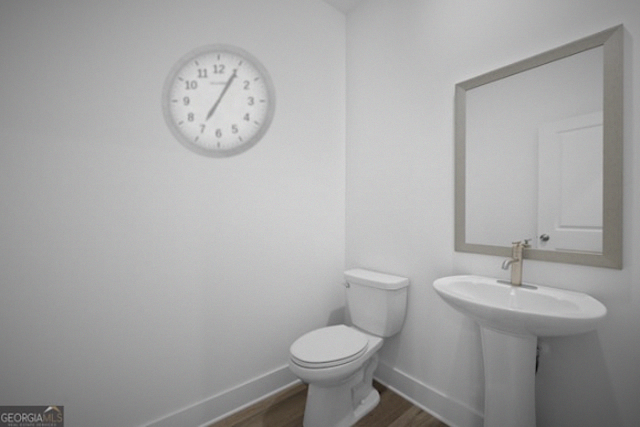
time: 7:05
